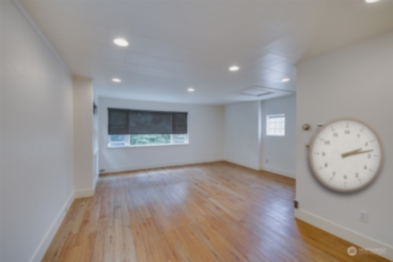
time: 2:13
